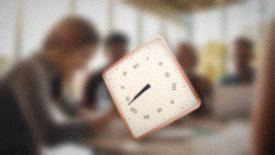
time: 8:43
